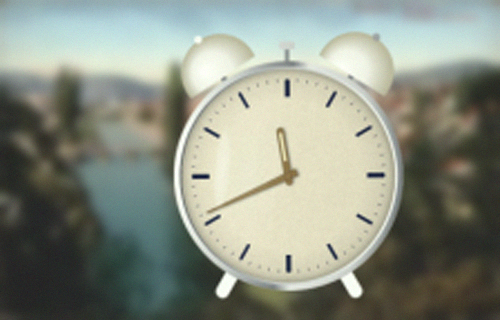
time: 11:41
